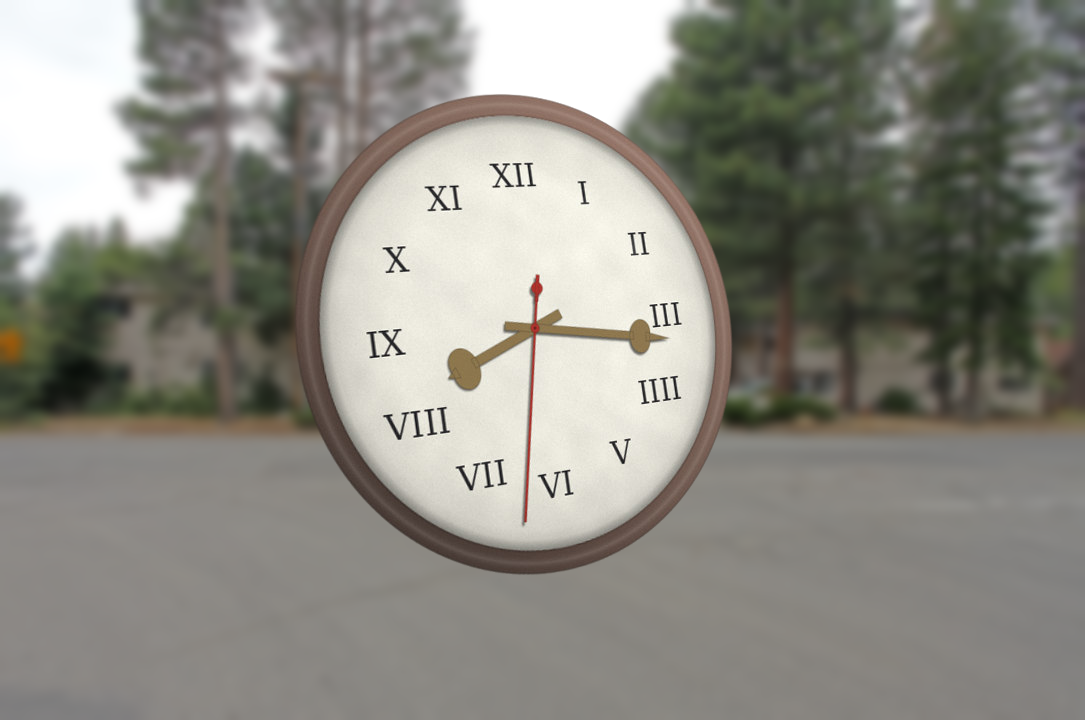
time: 8:16:32
